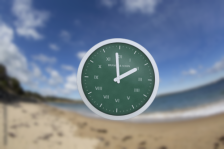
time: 1:59
